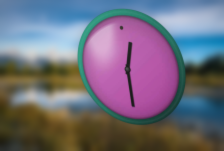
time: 12:30
